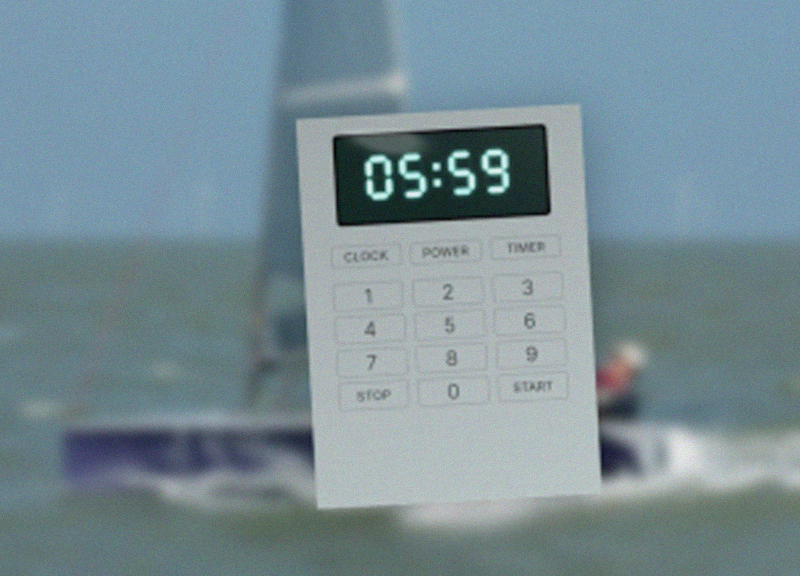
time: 5:59
